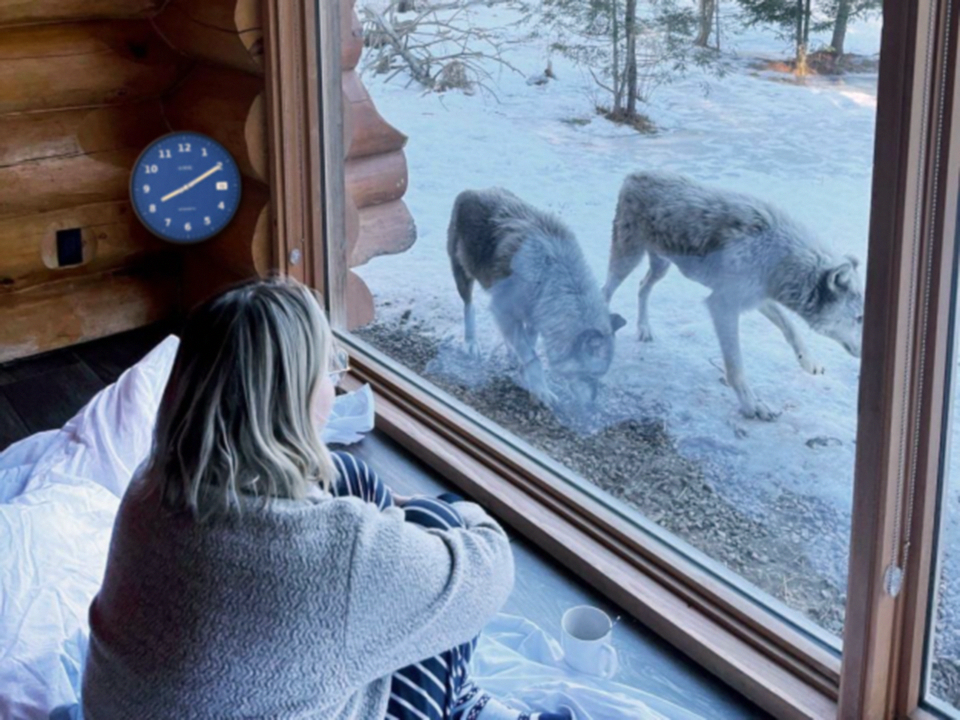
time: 8:10
